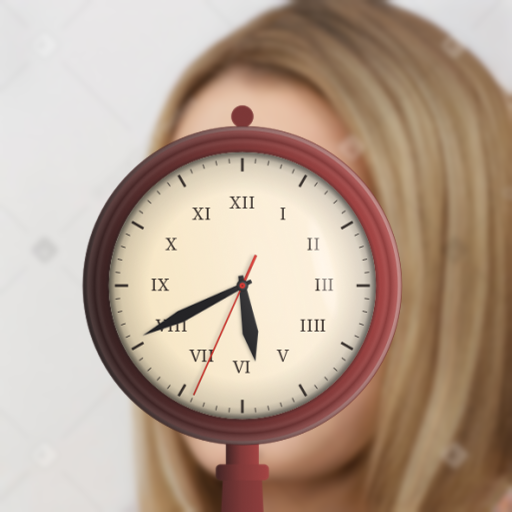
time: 5:40:34
